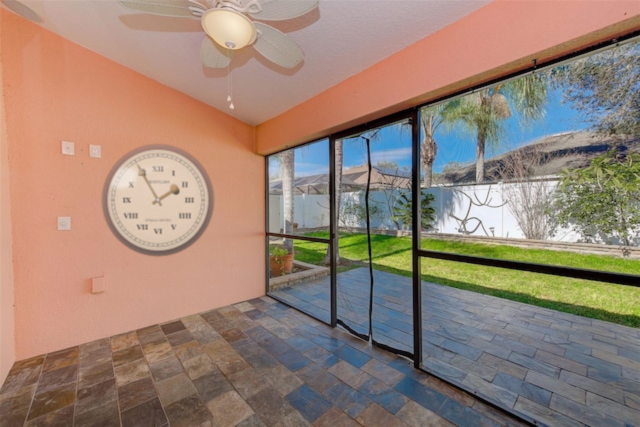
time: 1:55
